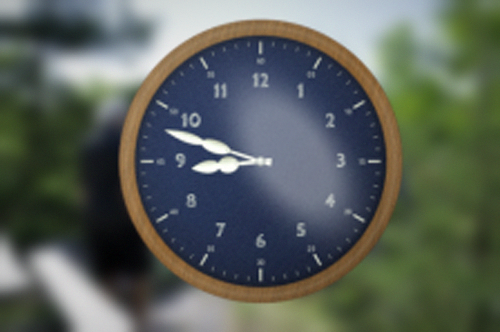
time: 8:48
